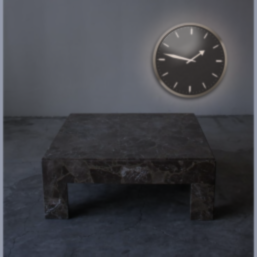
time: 1:47
